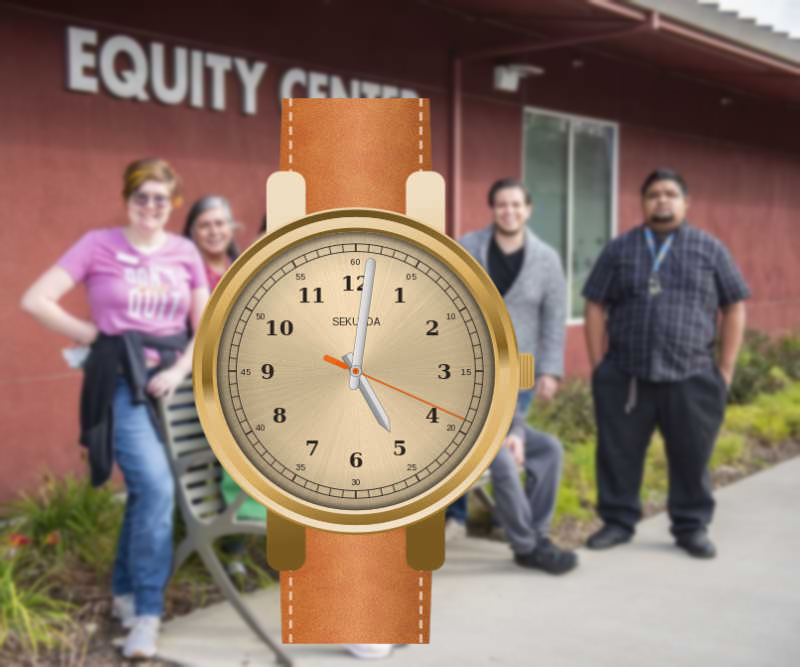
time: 5:01:19
